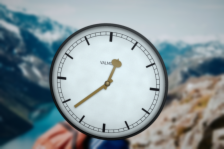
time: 12:38
